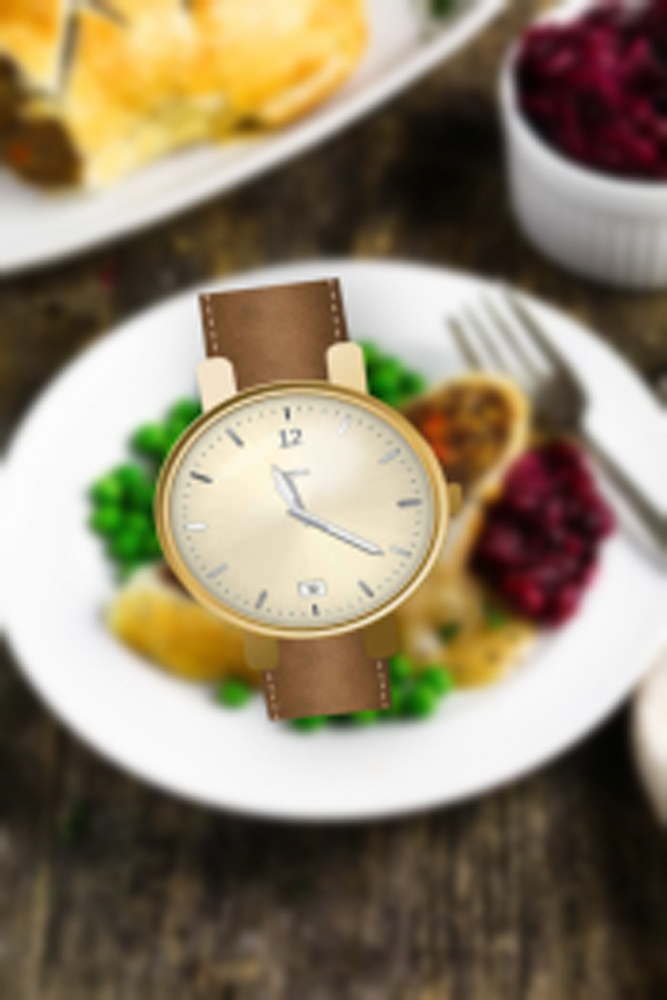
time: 11:21
